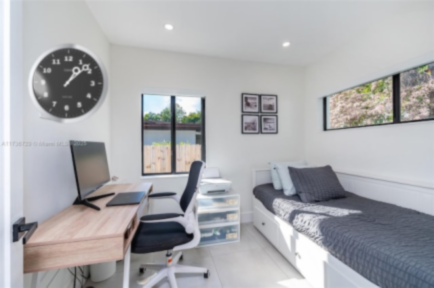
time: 1:08
